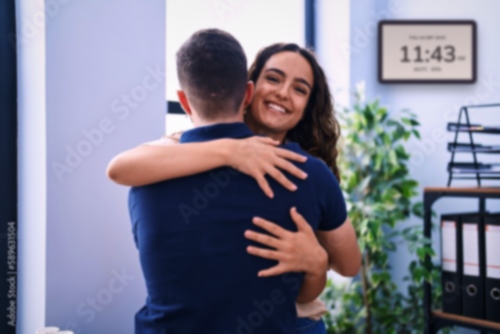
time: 11:43
